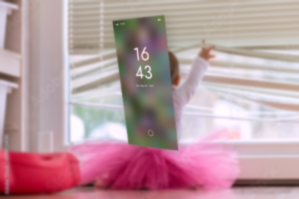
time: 16:43
